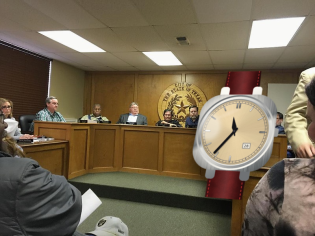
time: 11:36
